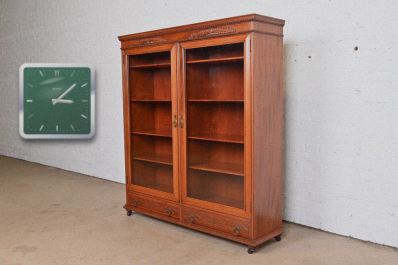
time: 3:08
